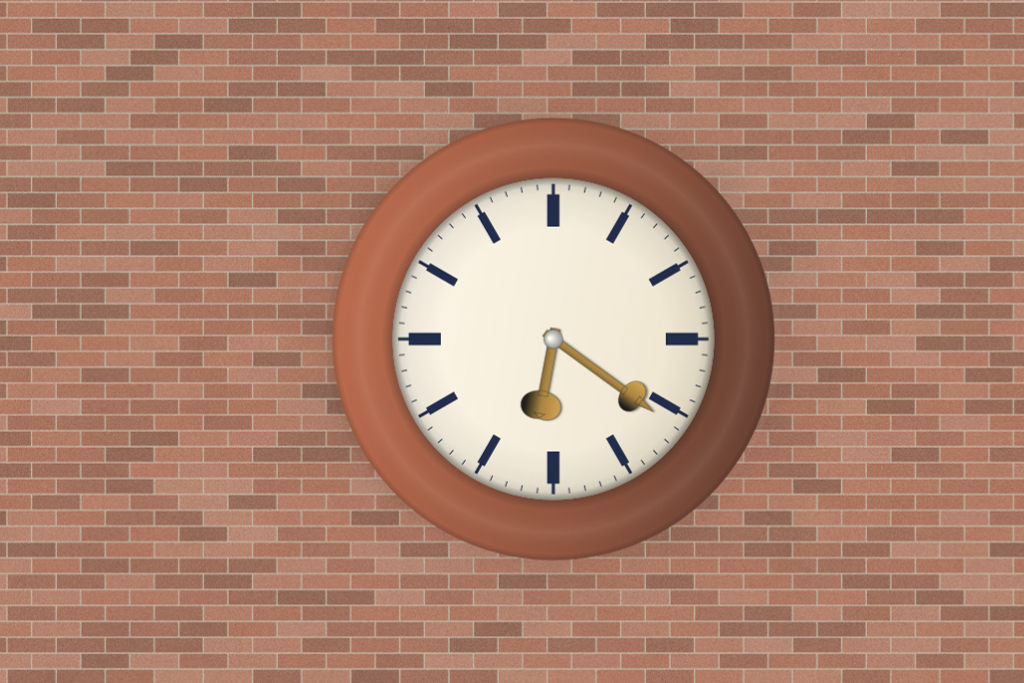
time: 6:21
